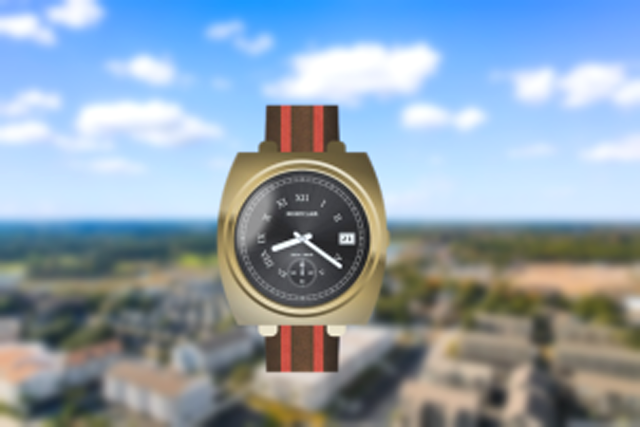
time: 8:21
